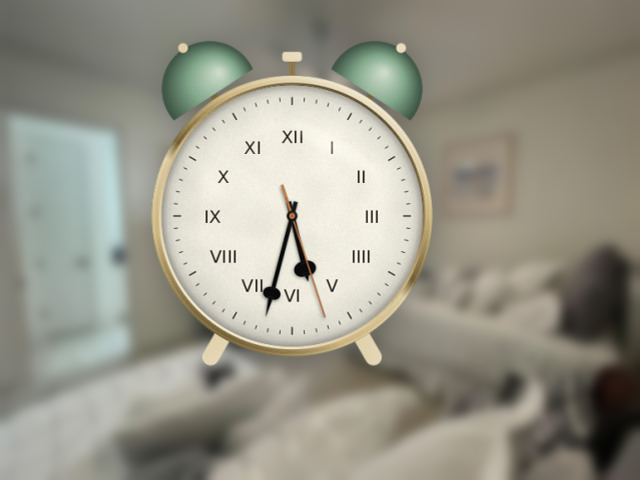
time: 5:32:27
